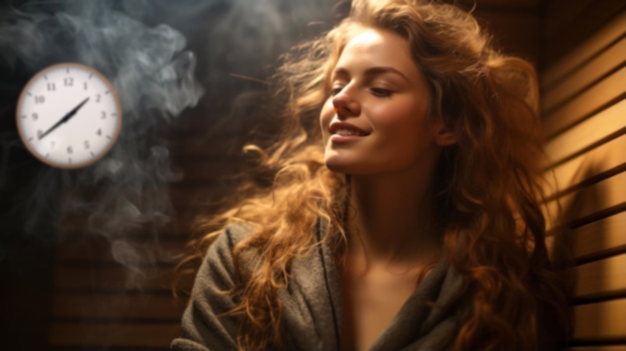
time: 1:39
